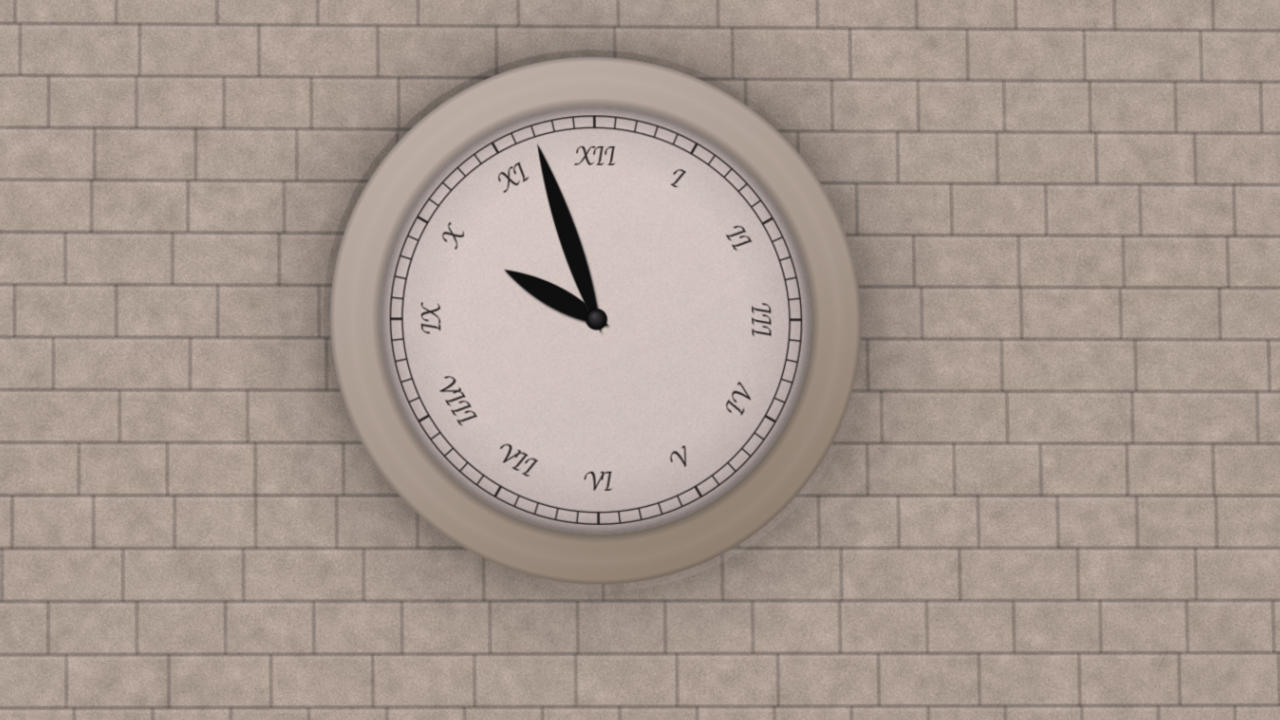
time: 9:57
